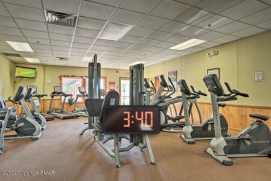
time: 3:40
